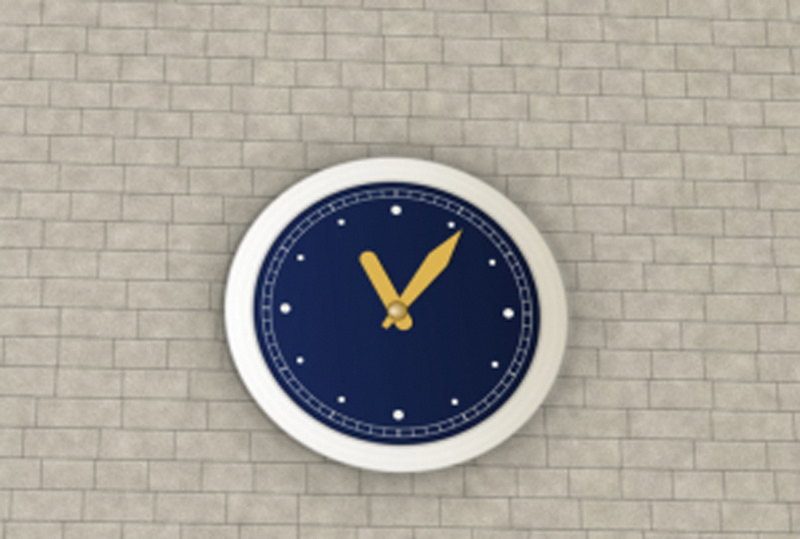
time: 11:06
